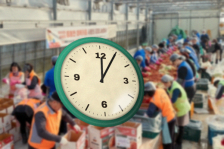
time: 12:05
